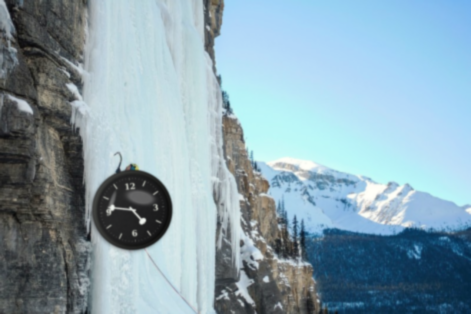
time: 4:47
